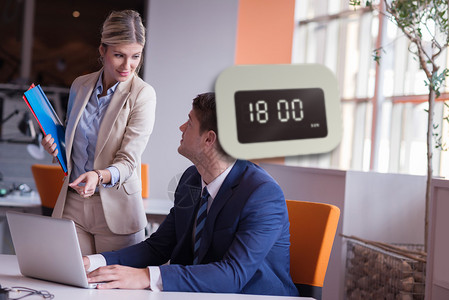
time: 18:00
